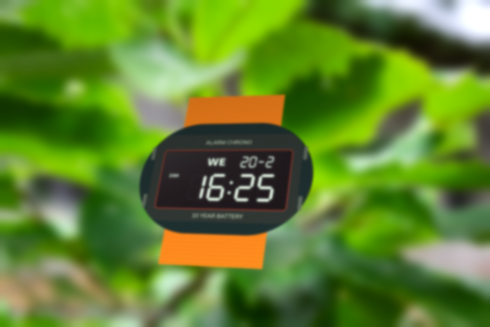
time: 16:25
